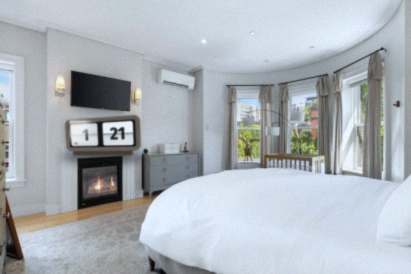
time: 1:21
